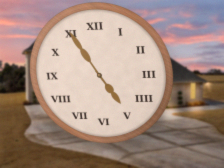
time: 4:55
